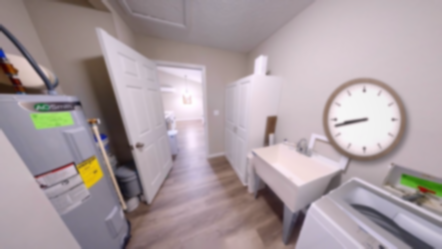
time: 8:43
